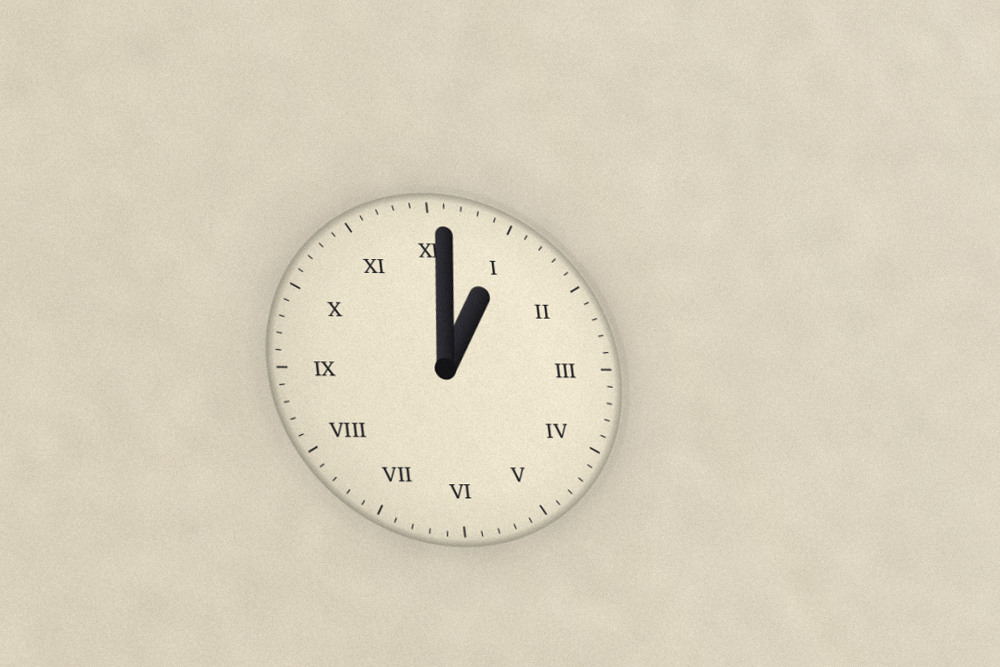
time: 1:01
